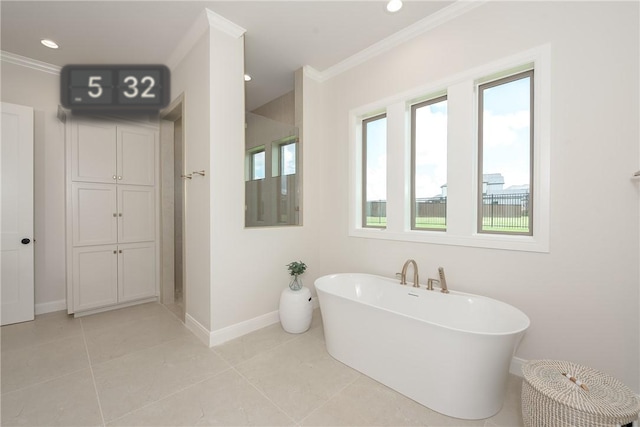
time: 5:32
